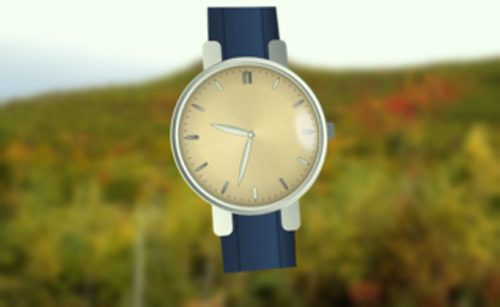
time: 9:33
